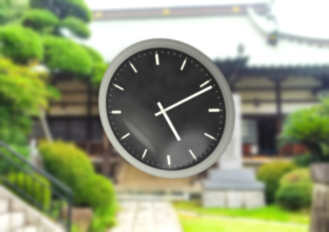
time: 5:11
